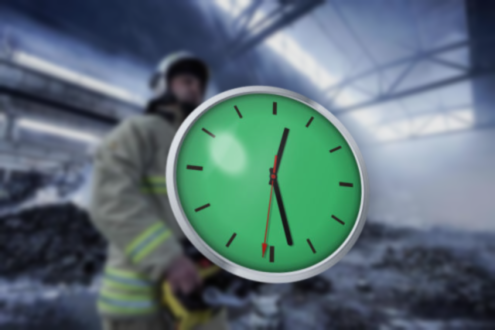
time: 12:27:31
